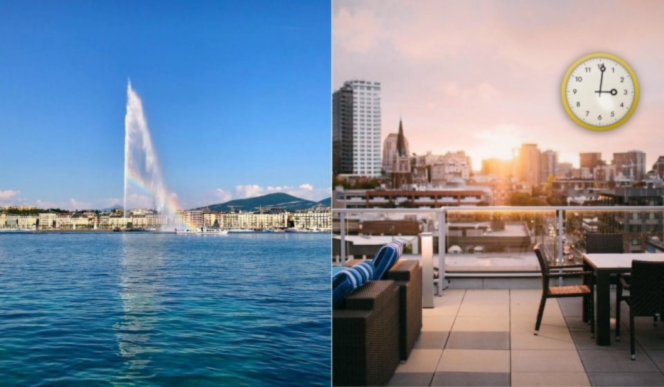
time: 3:01
